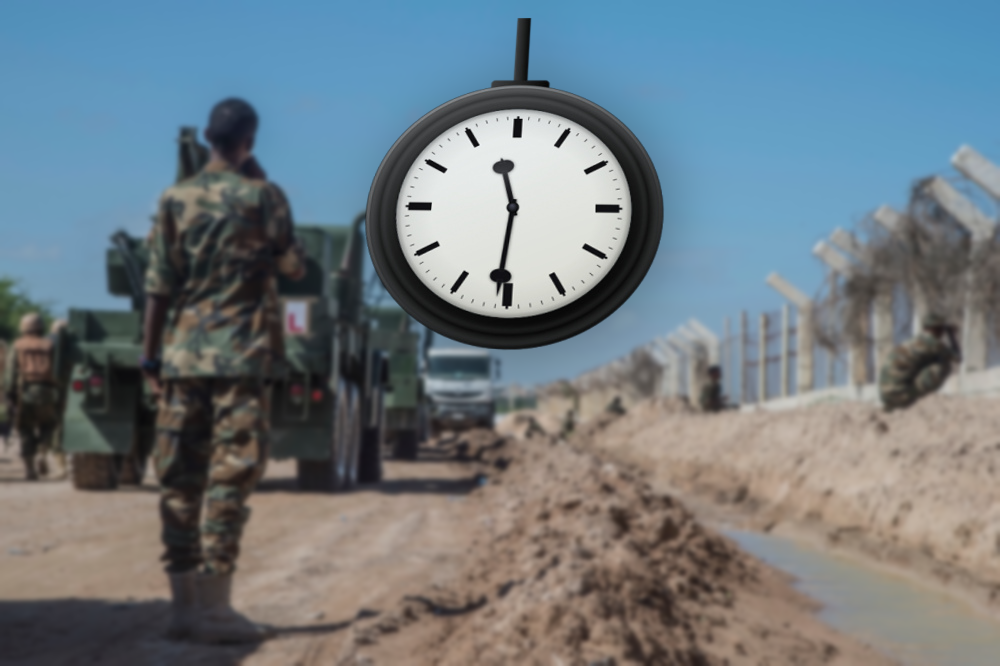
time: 11:31
